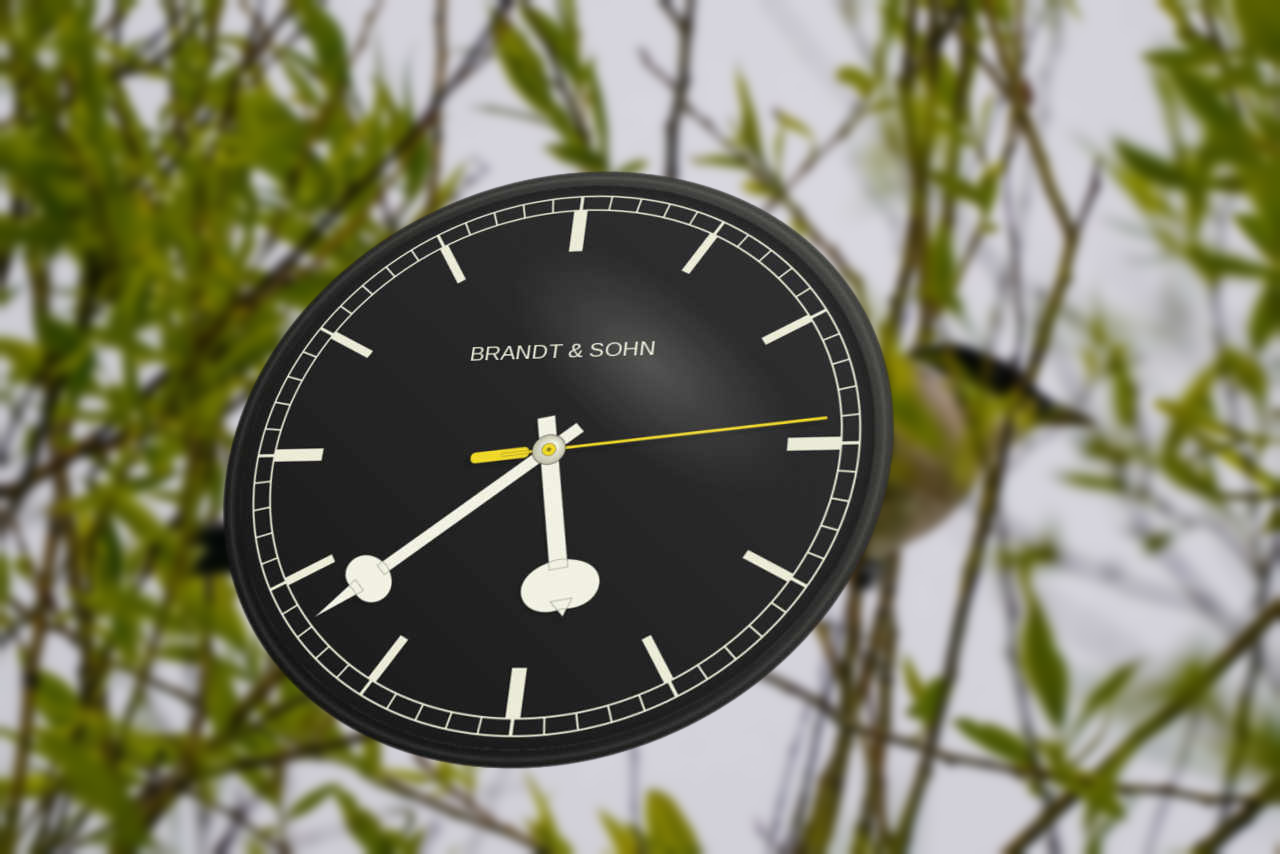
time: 5:38:14
